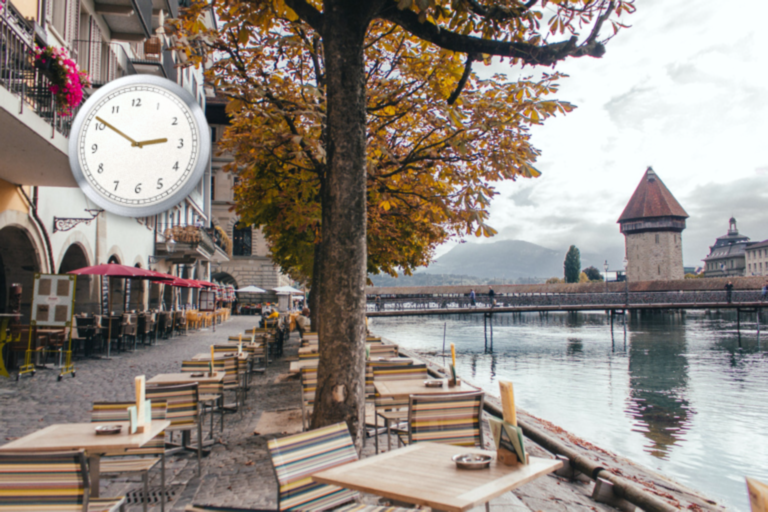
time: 2:51
